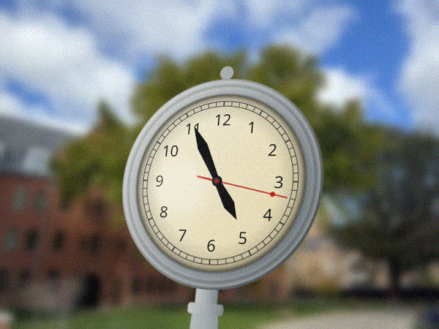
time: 4:55:17
